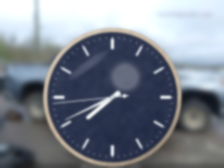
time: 7:40:44
